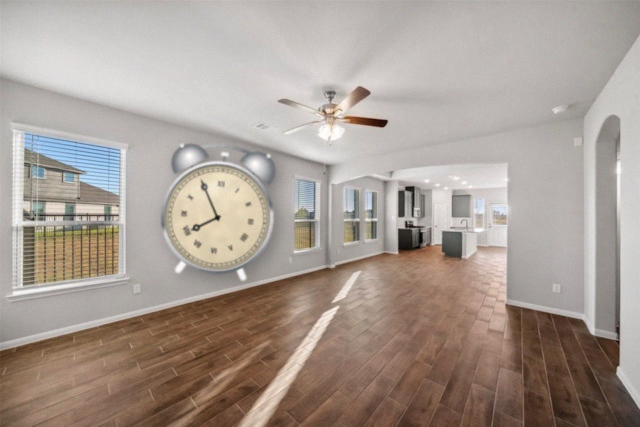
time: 7:55
